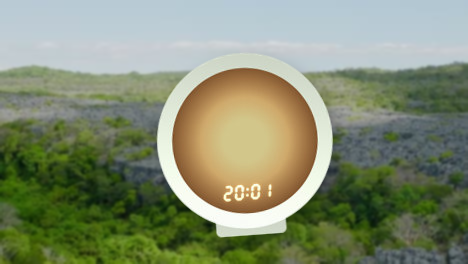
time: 20:01
